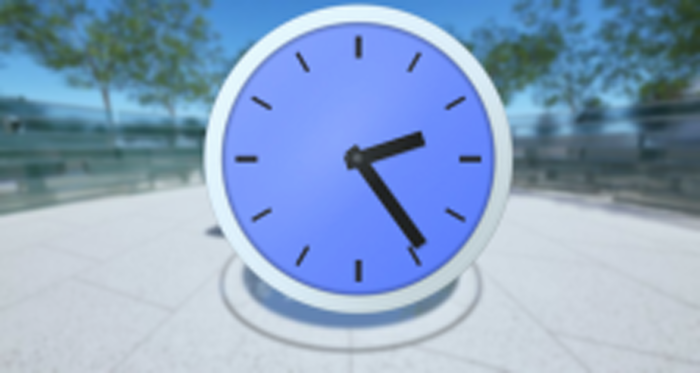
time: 2:24
